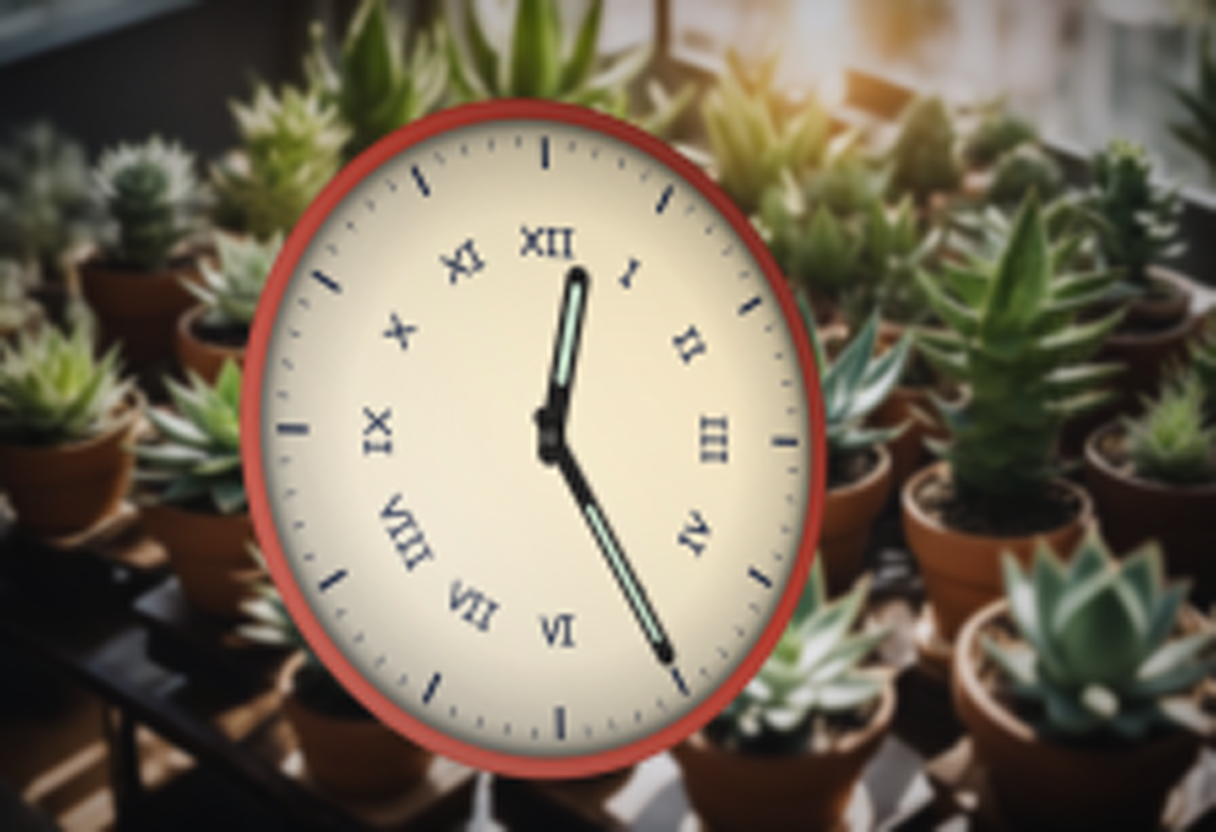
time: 12:25
